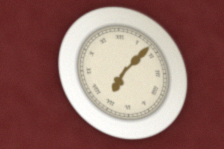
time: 7:08
